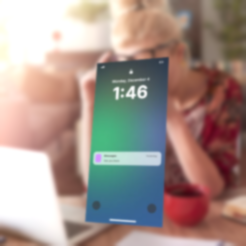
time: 1:46
